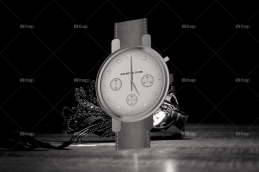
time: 5:00
